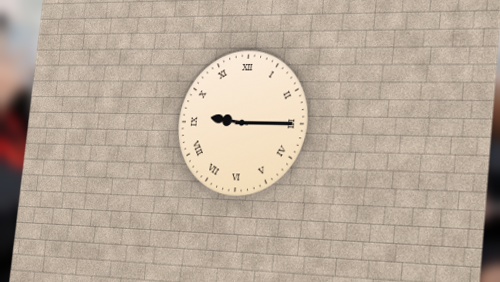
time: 9:15
